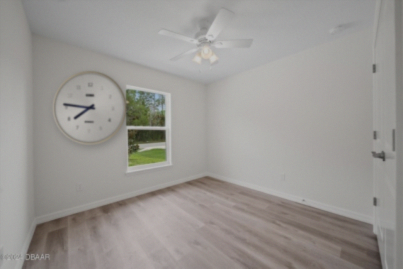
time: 7:46
